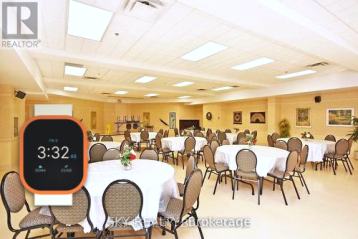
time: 3:32
